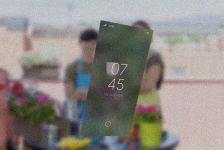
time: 7:45
